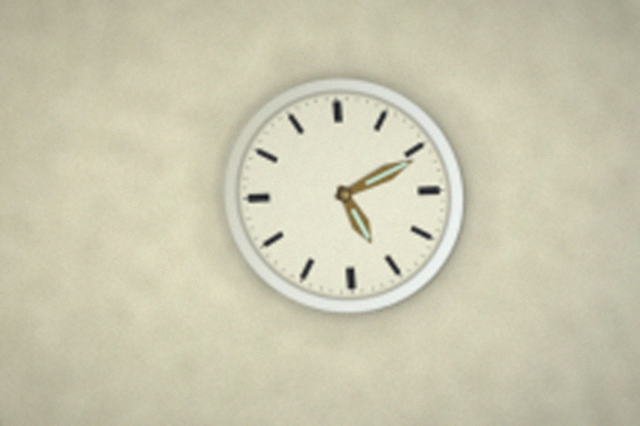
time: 5:11
